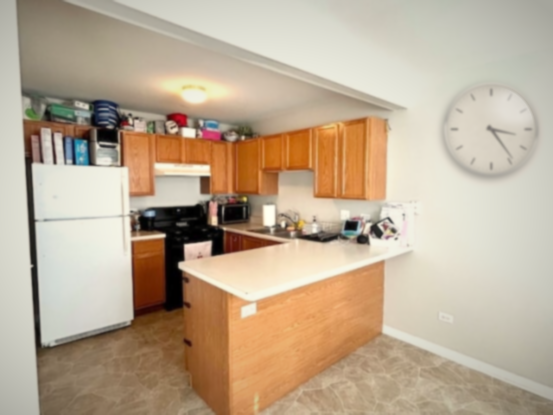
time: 3:24
